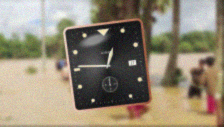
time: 12:46
